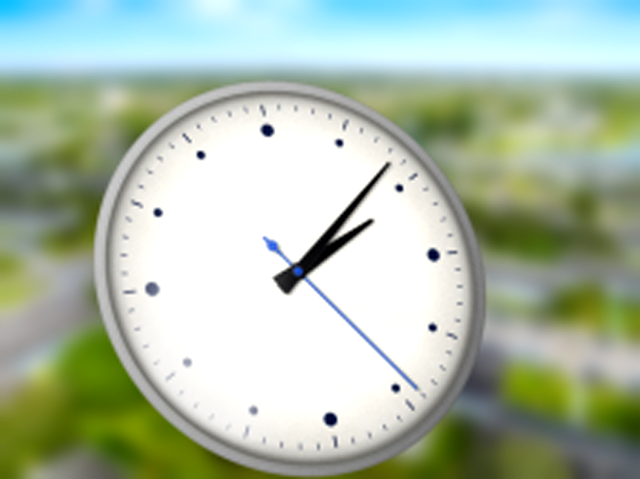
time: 2:08:24
